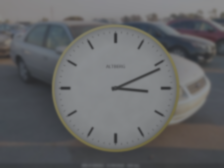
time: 3:11
